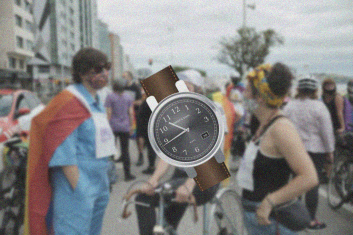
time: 10:44
